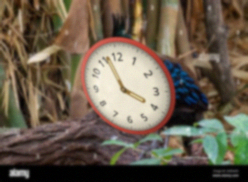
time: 3:57
